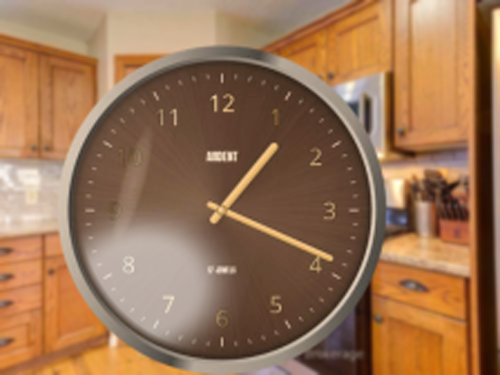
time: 1:19
